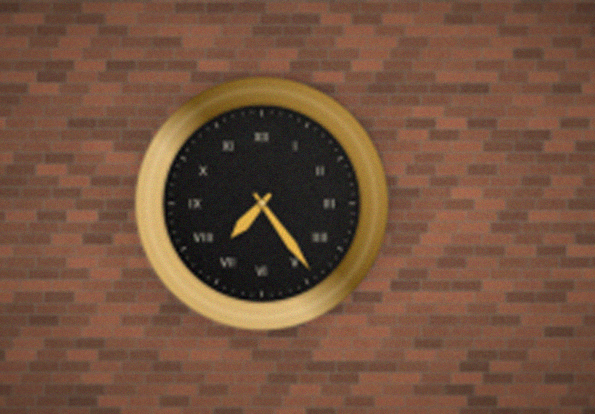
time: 7:24
